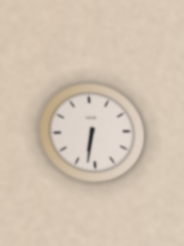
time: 6:32
